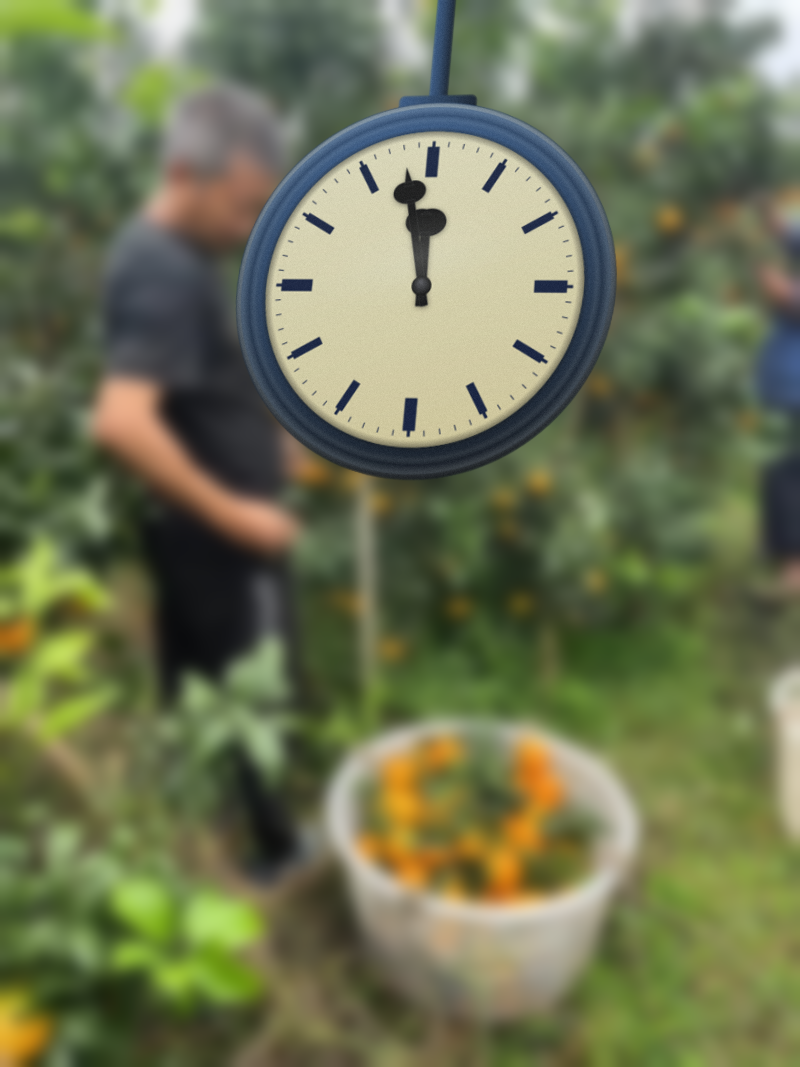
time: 11:58
